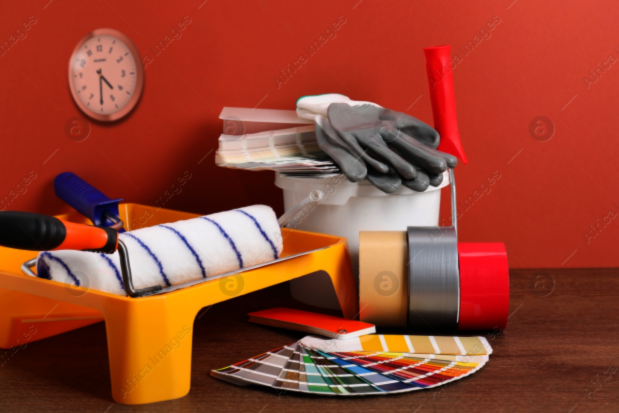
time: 4:30
